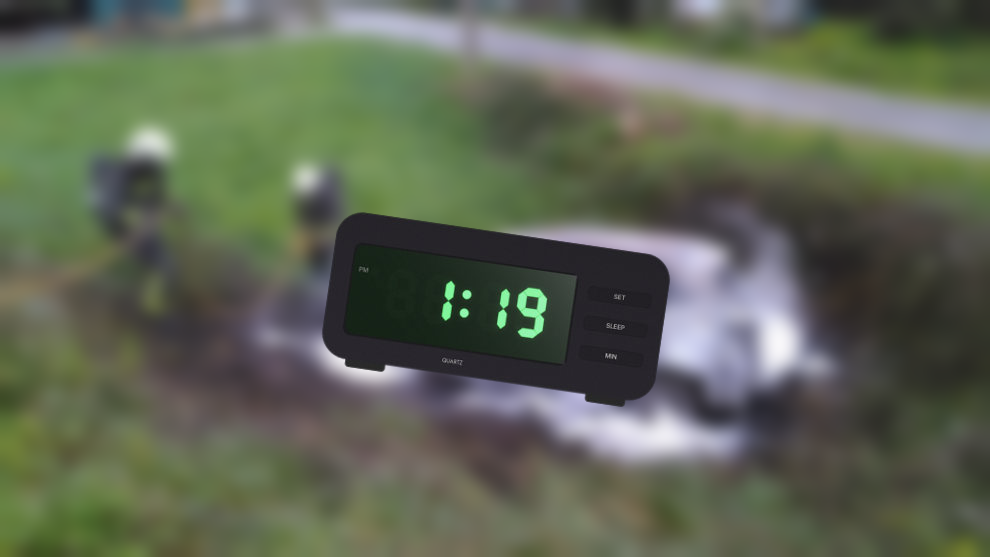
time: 1:19
